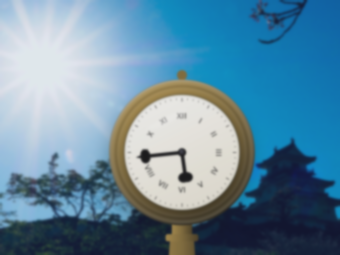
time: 5:44
